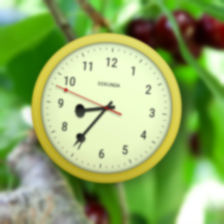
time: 8:35:48
